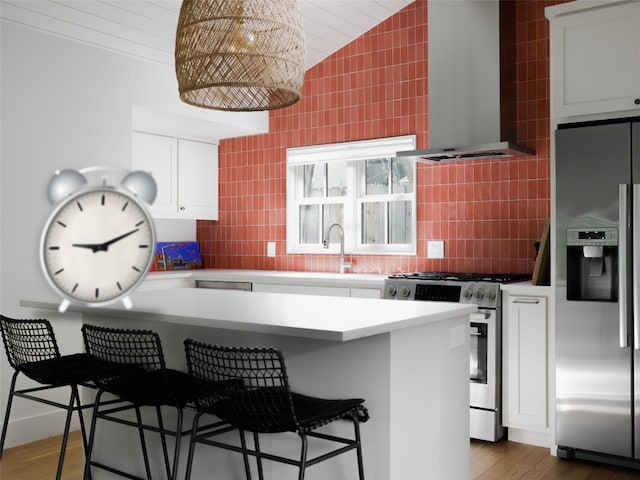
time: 9:11
